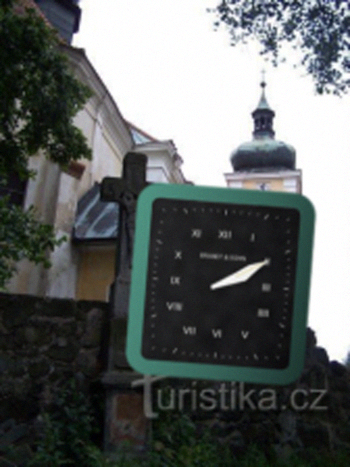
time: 2:10
